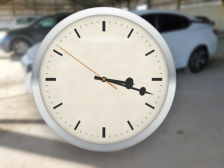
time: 3:17:51
